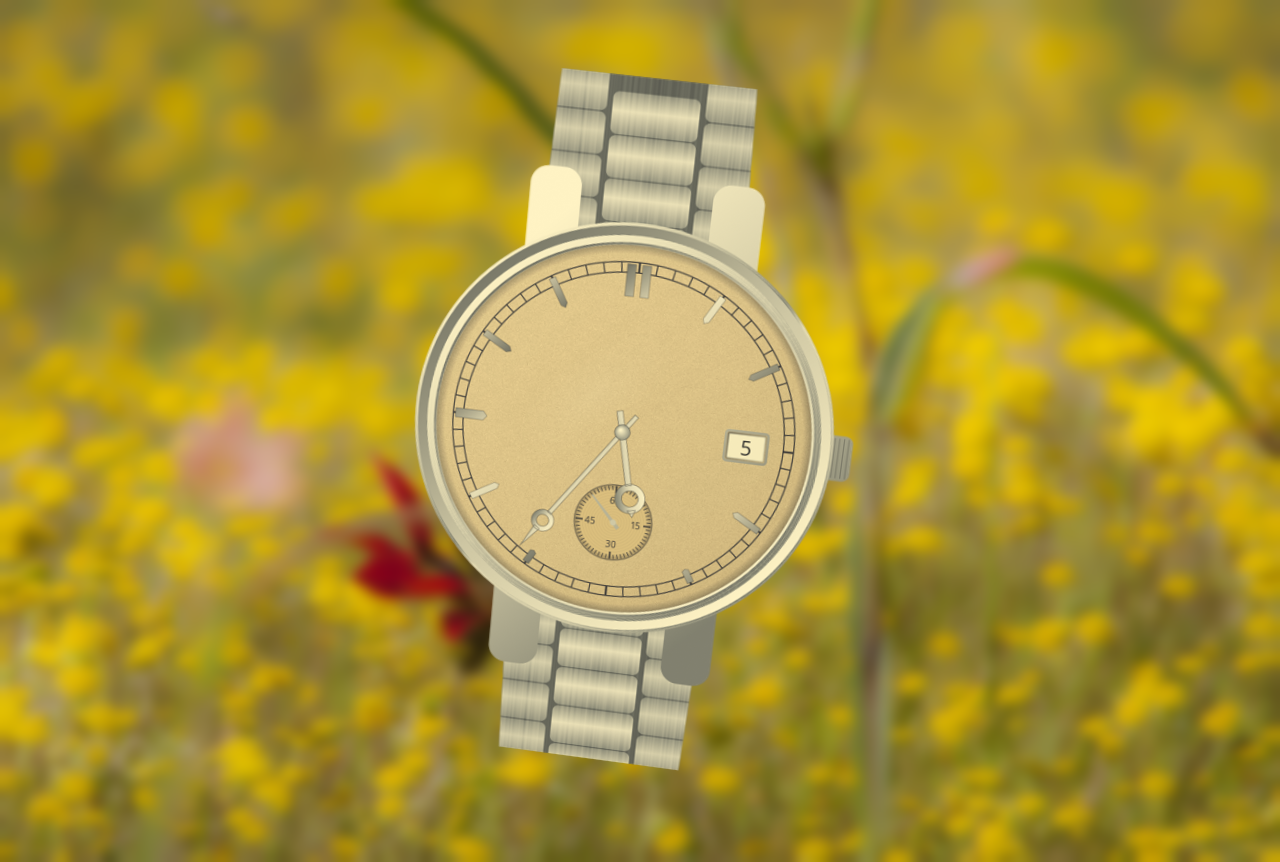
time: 5:35:53
